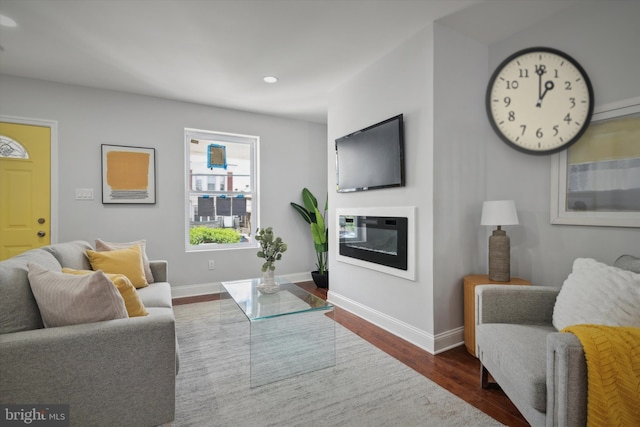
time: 1:00
